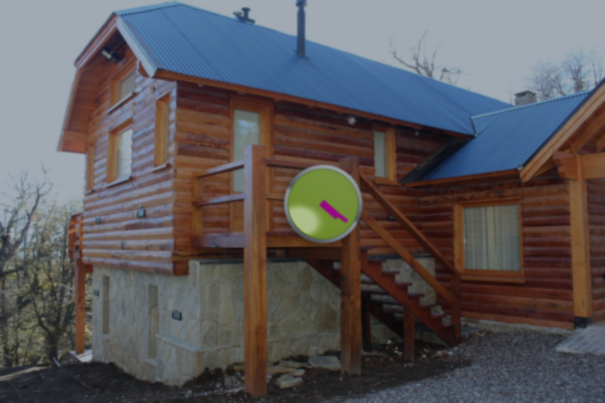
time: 4:21
